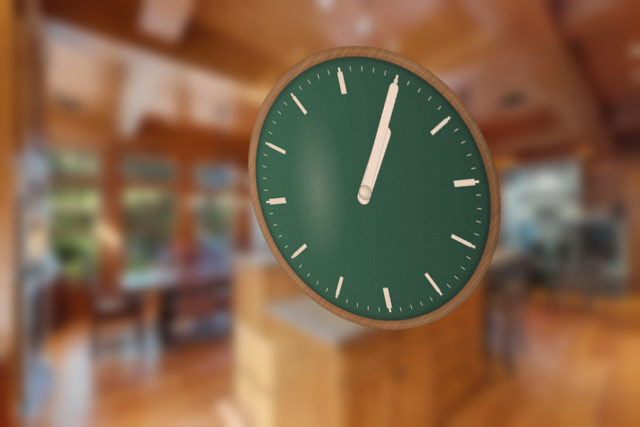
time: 1:05
